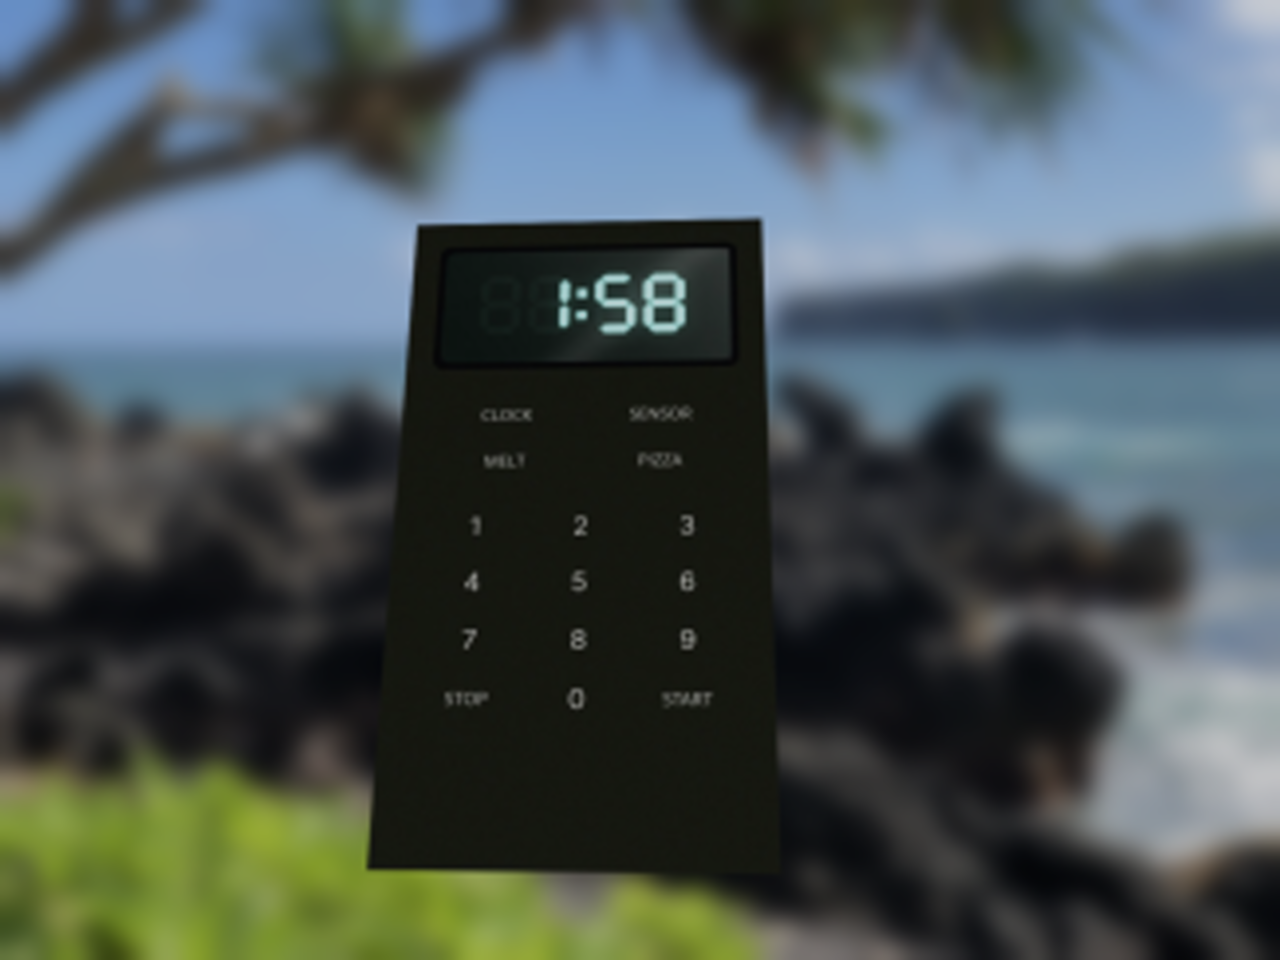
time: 1:58
